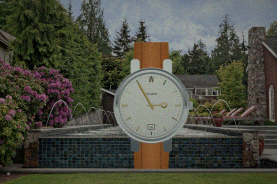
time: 2:55
